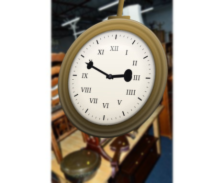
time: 2:49
